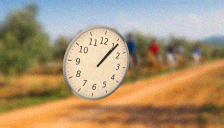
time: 1:06
